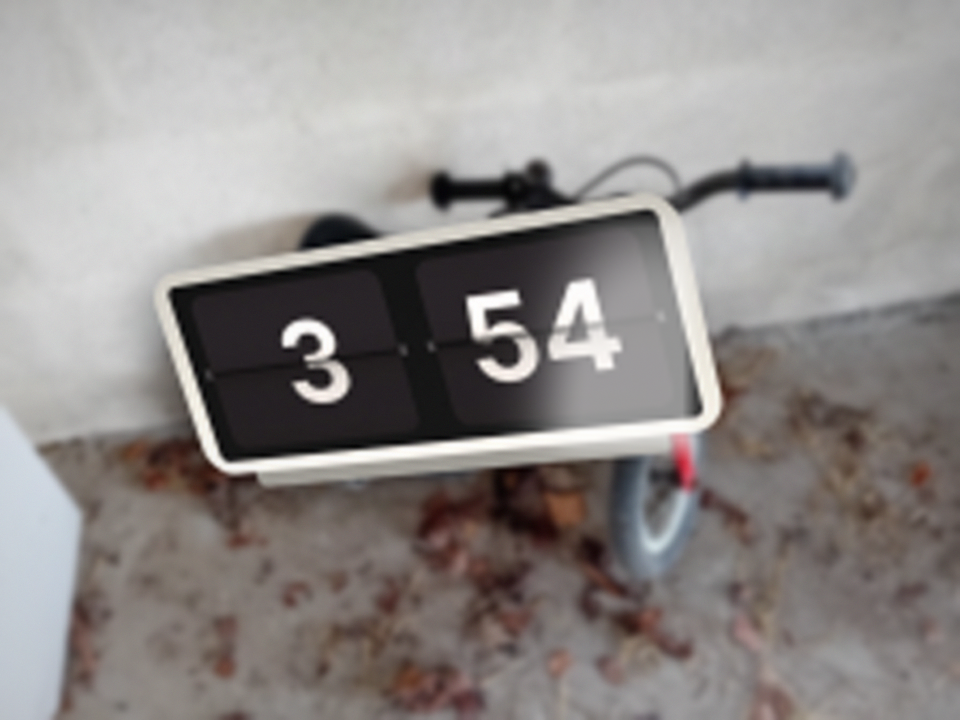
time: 3:54
